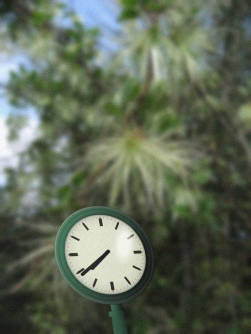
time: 7:39
